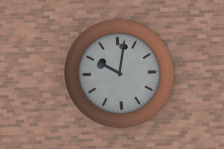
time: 10:02
